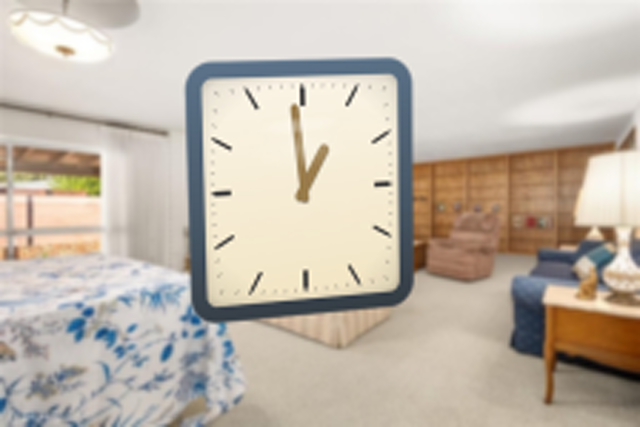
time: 12:59
